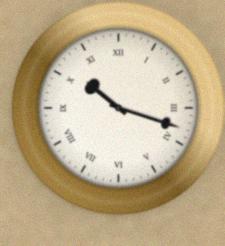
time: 10:18
